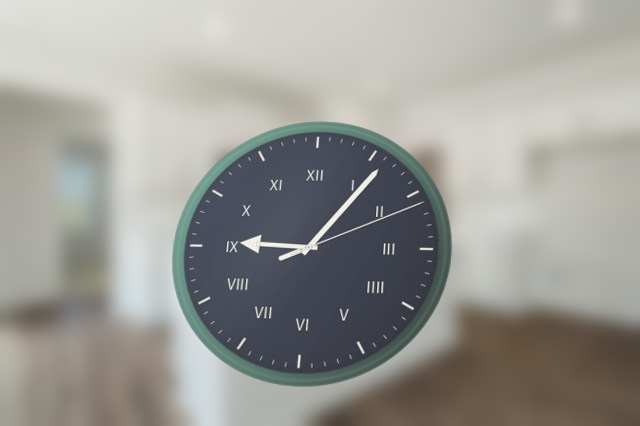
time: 9:06:11
